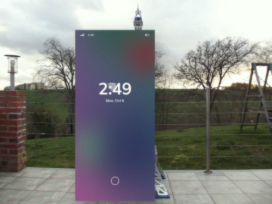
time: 2:49
